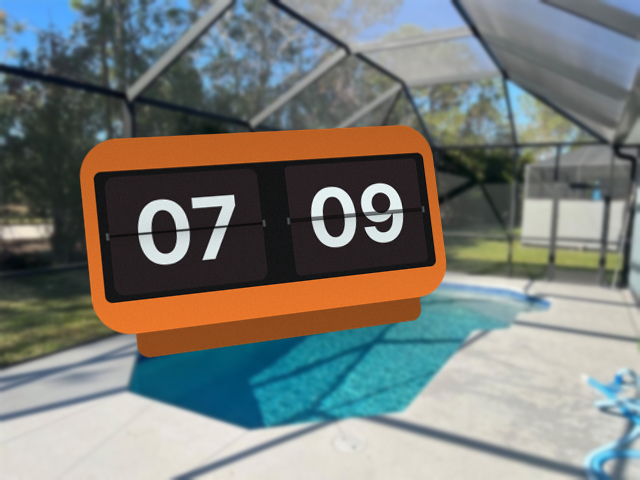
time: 7:09
